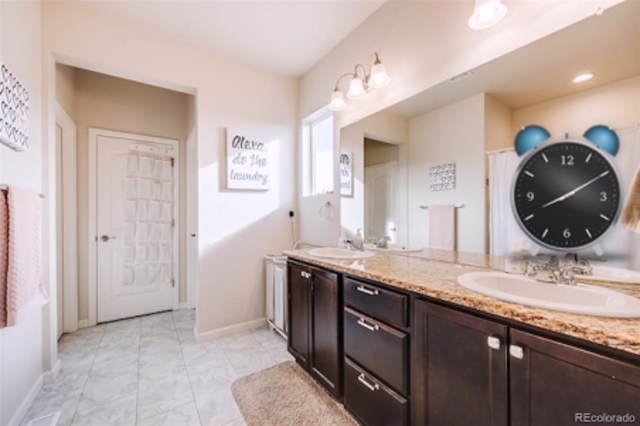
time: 8:10
